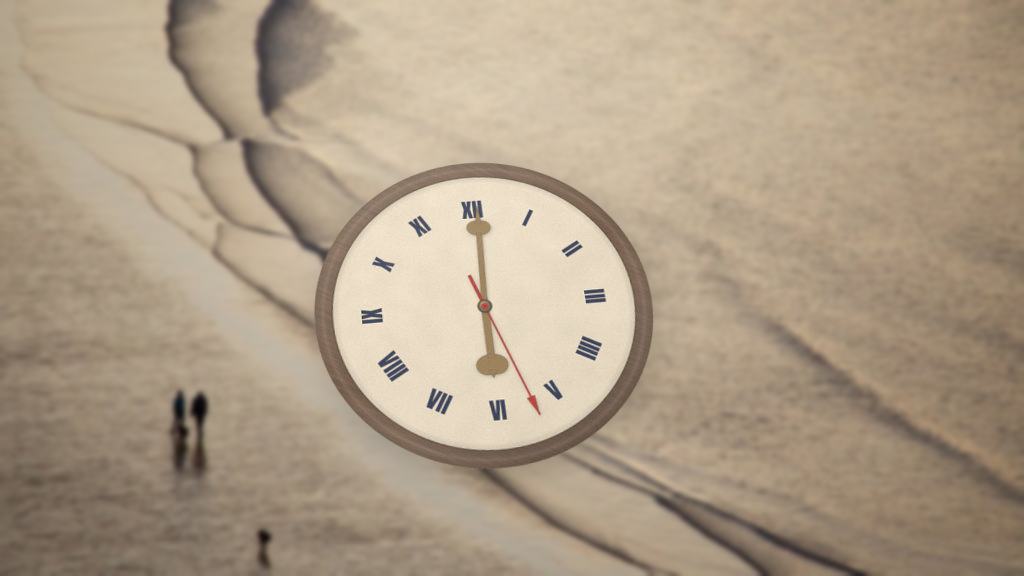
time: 6:00:27
